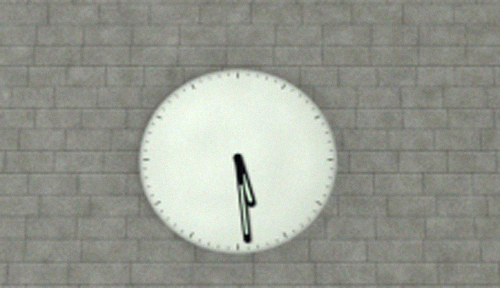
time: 5:29
